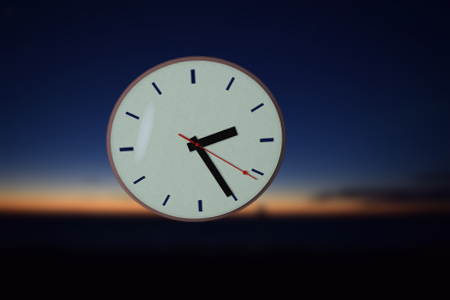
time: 2:25:21
